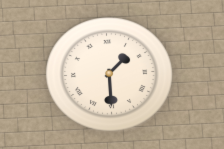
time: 1:30
